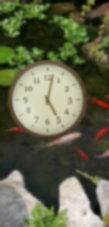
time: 5:02
